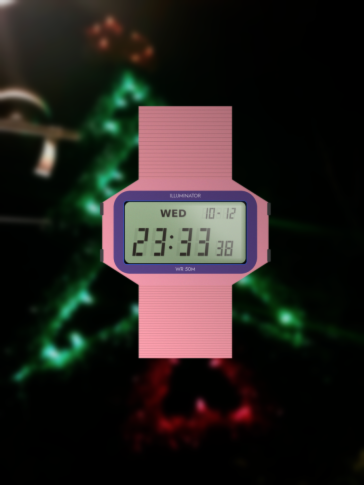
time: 23:33:38
